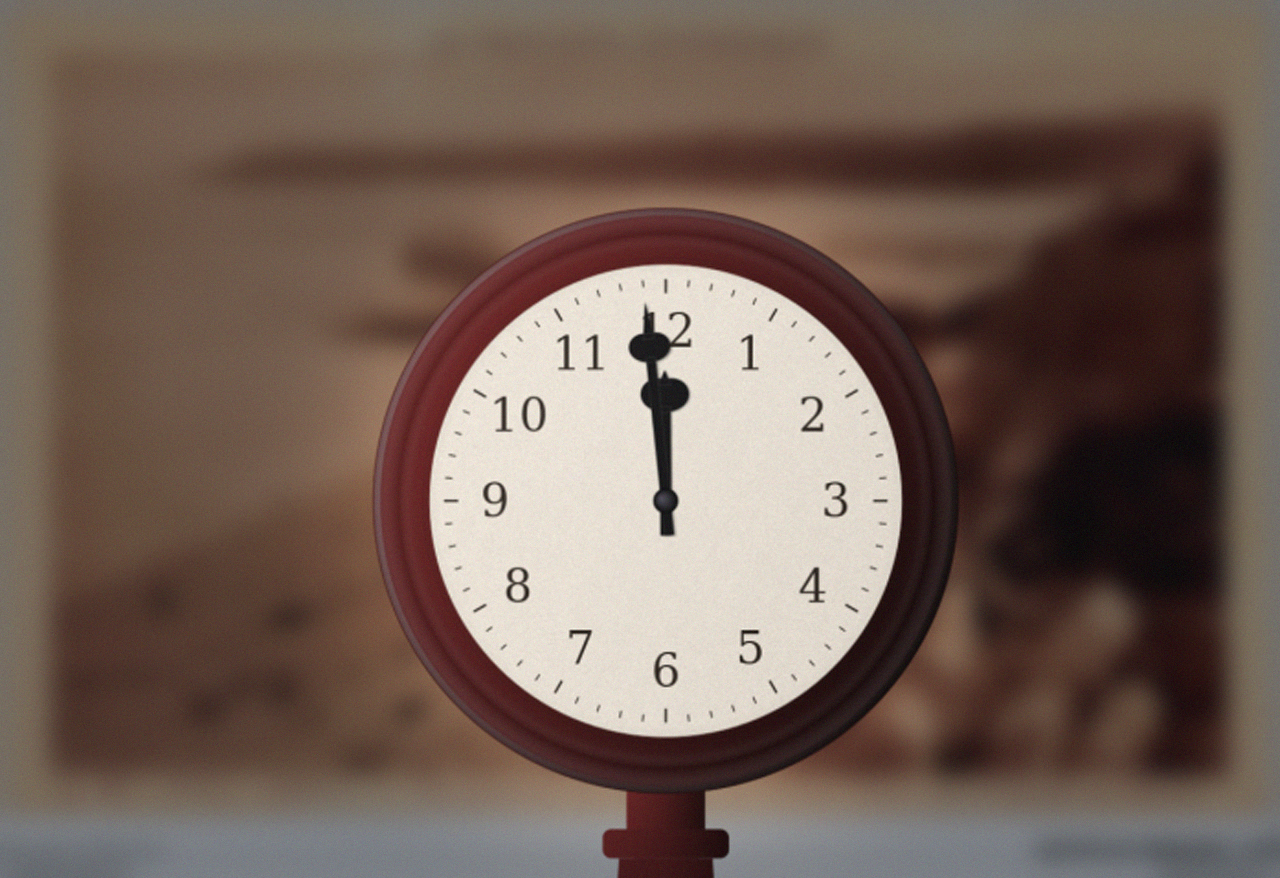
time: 11:59
